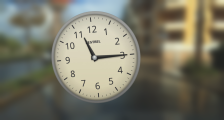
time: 11:15
